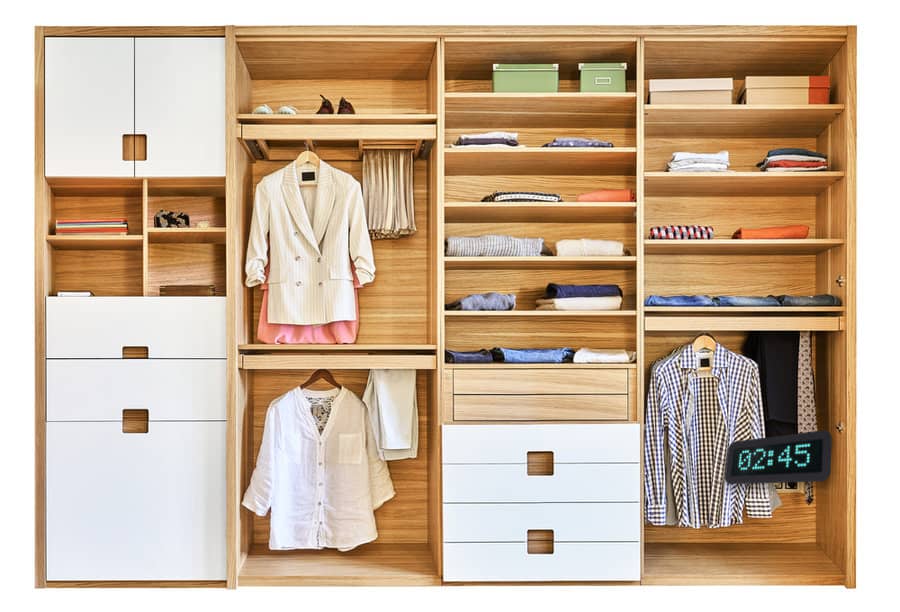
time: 2:45
